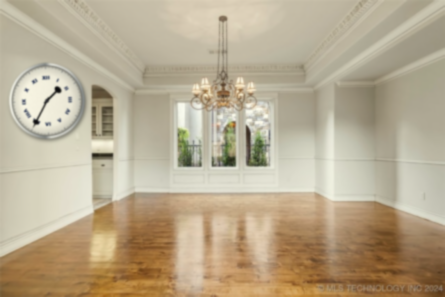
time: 1:35
